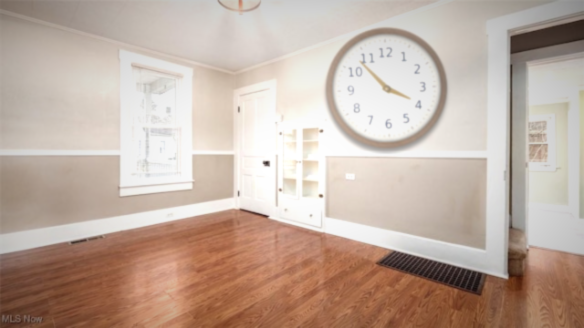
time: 3:53
